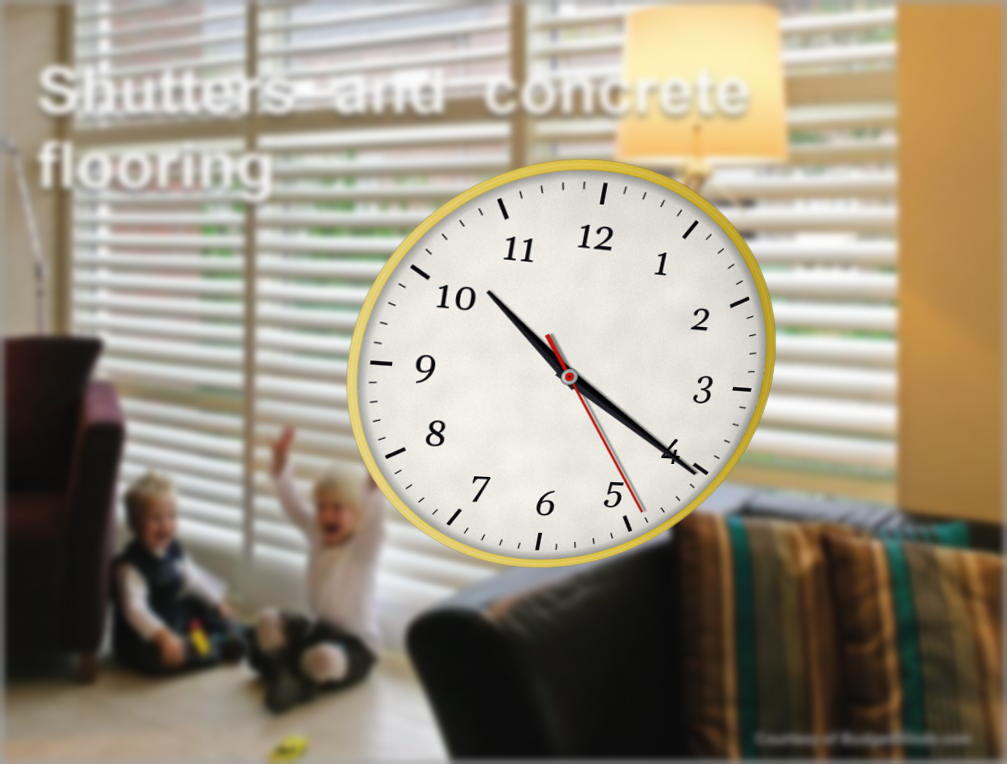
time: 10:20:24
